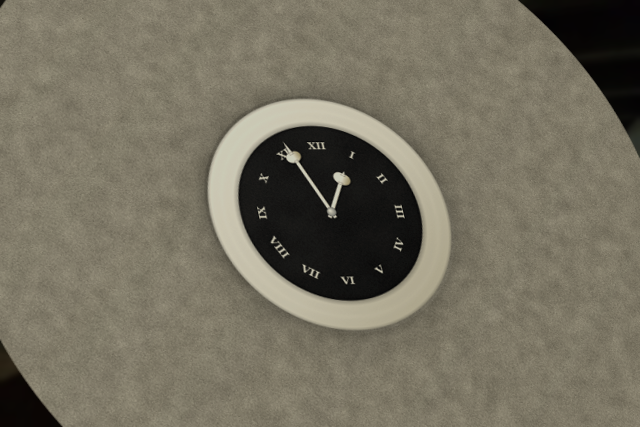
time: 12:56
